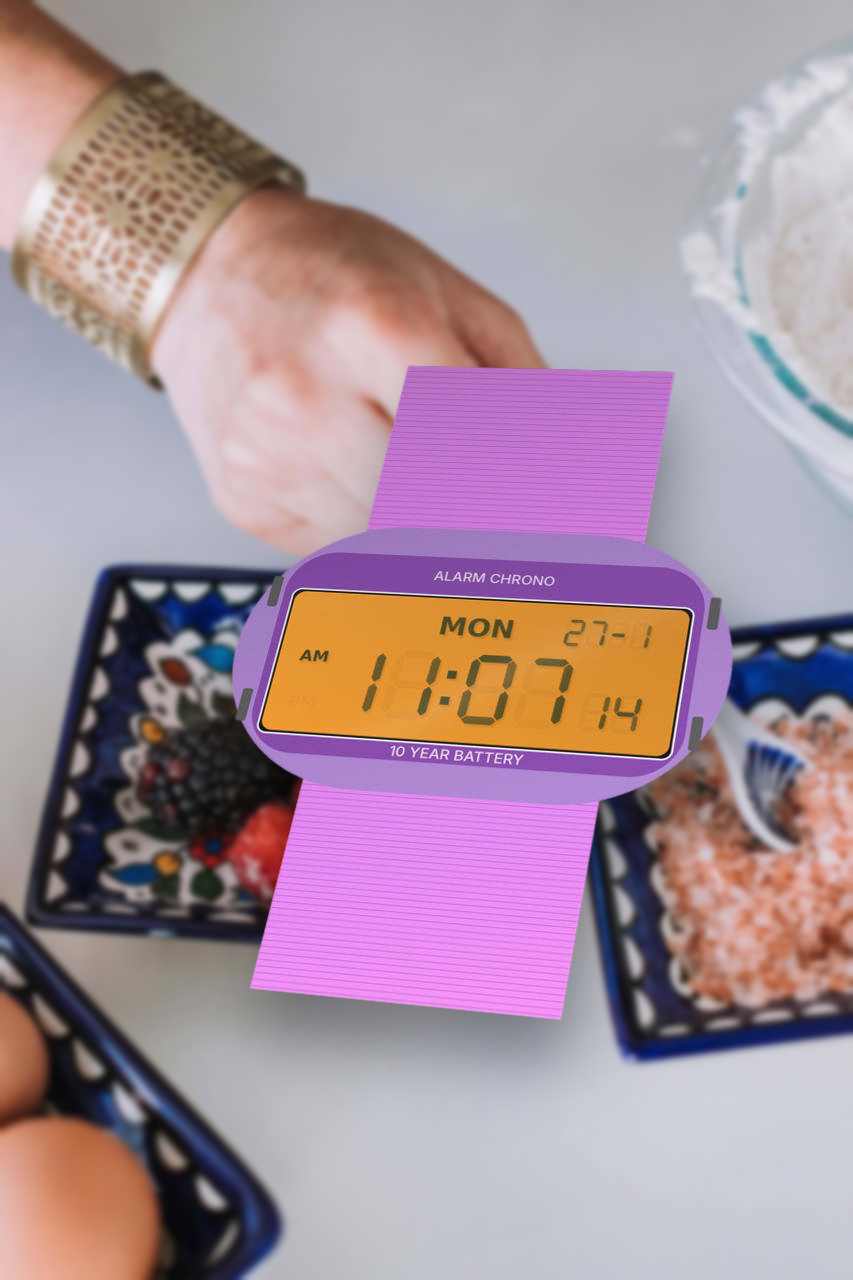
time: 11:07:14
